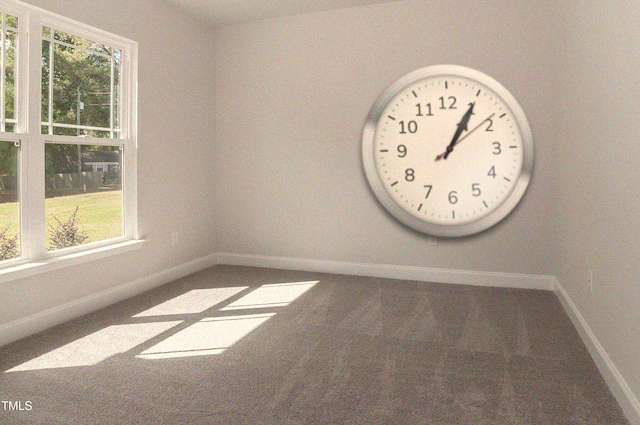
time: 1:05:09
